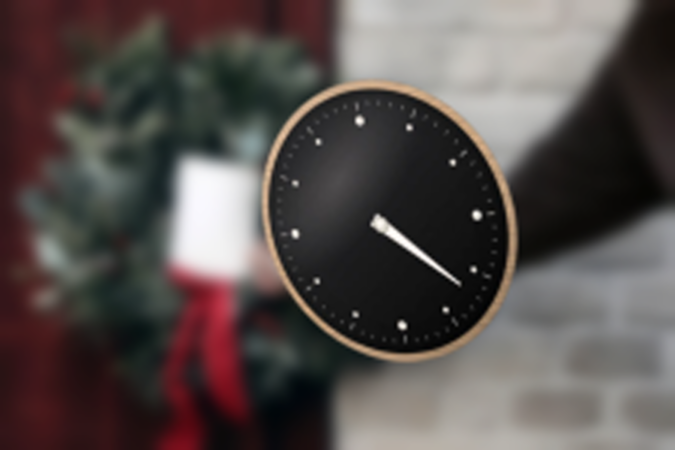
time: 4:22
